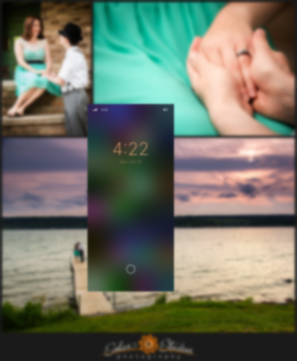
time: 4:22
